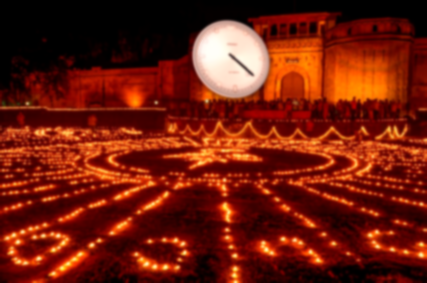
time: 4:22
